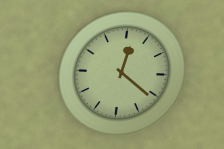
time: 12:21
